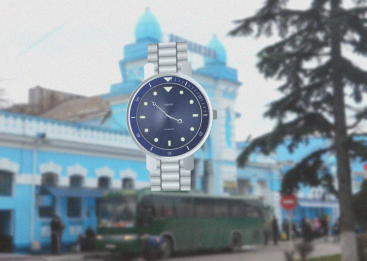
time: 3:52
